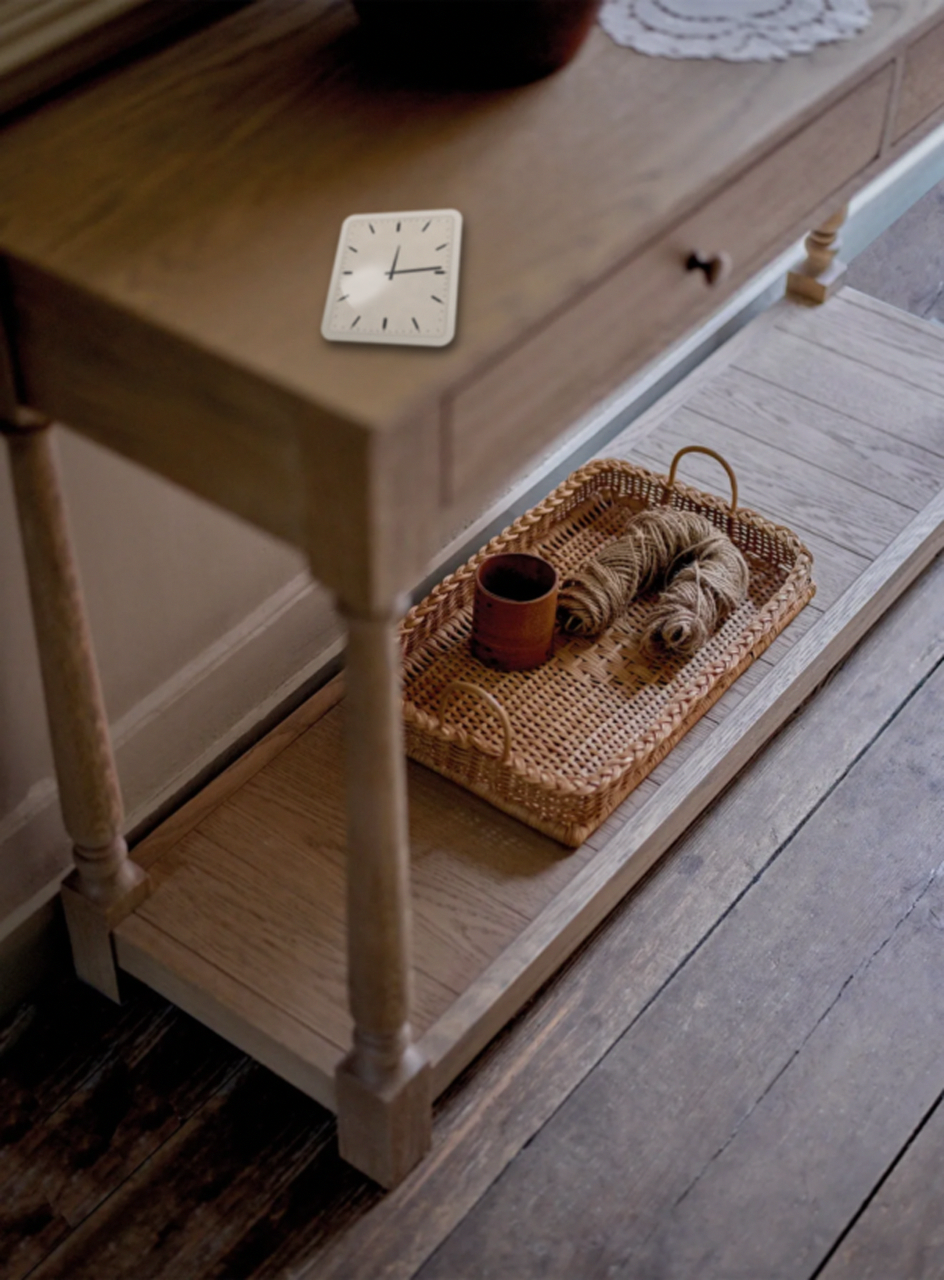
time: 12:14
